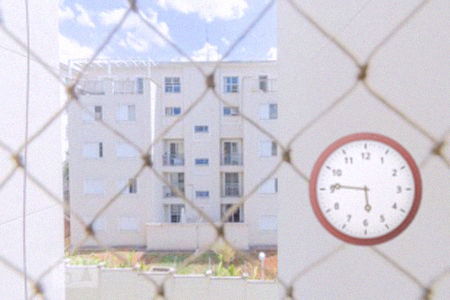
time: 5:46
